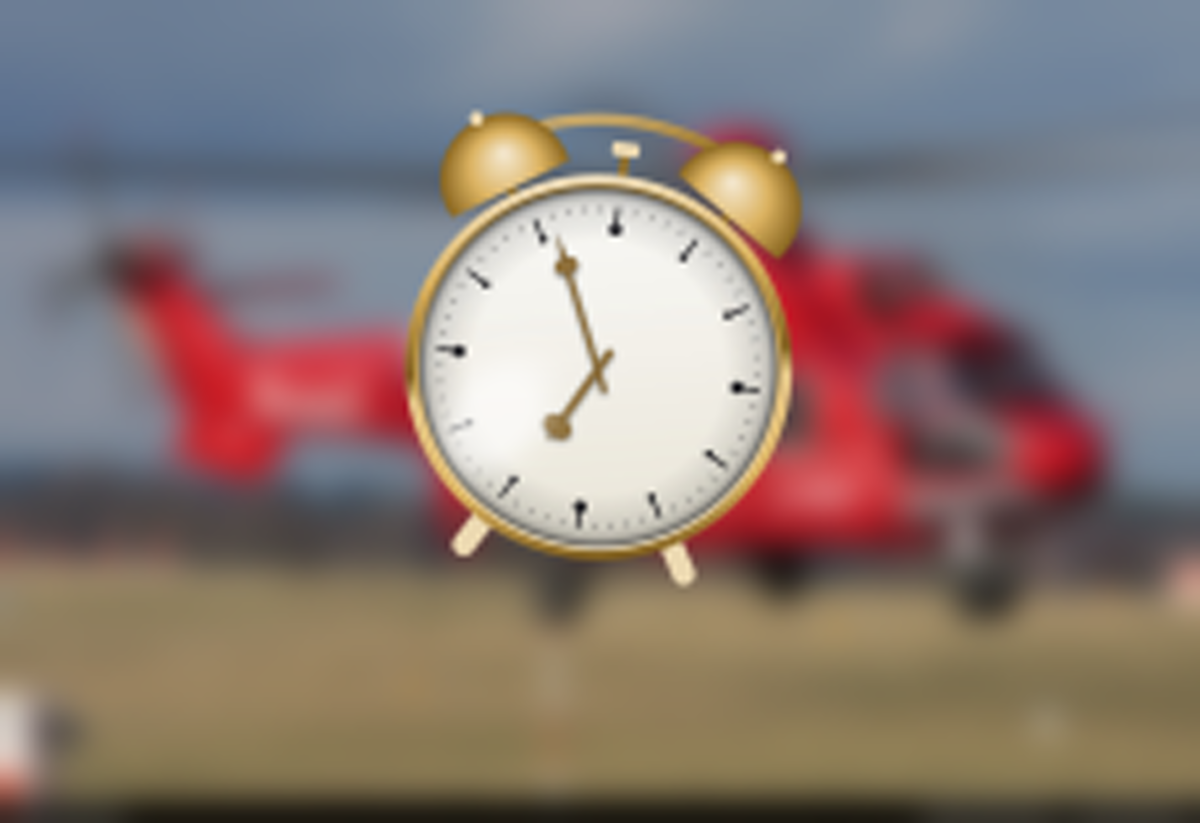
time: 6:56
